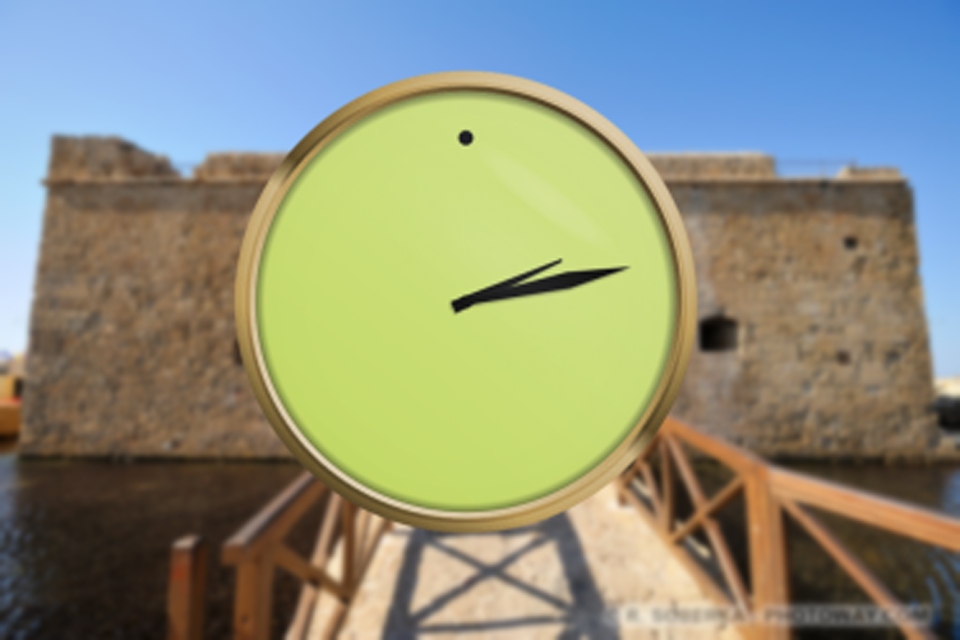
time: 2:13
